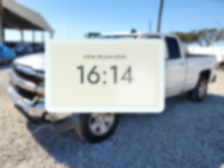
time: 16:14
